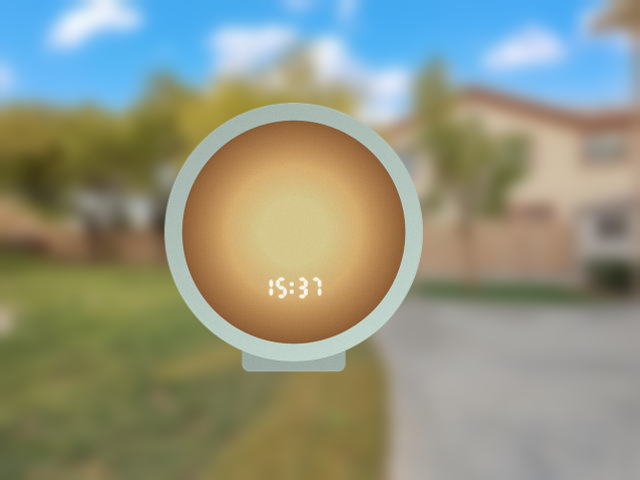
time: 15:37
